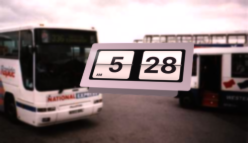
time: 5:28
